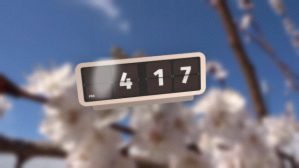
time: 4:17
